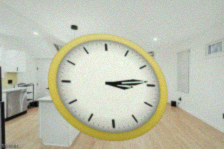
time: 3:14
